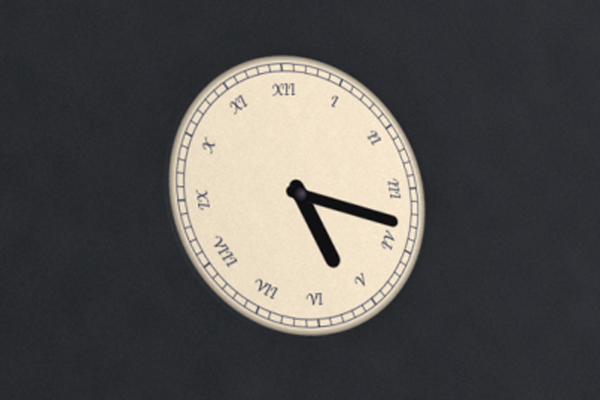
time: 5:18
